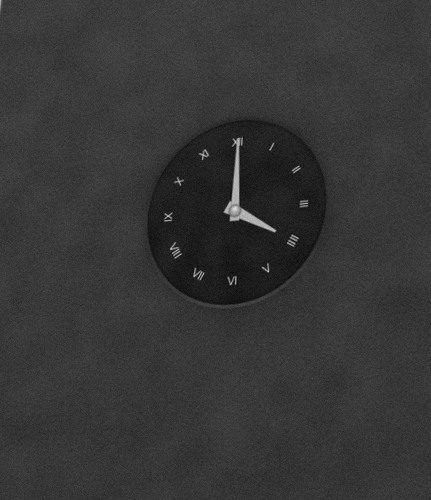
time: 4:00
